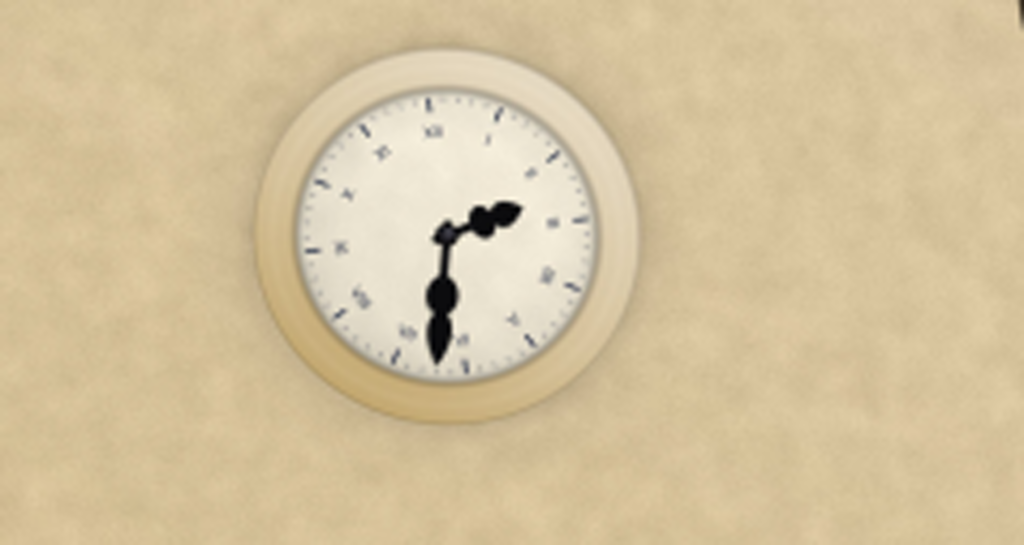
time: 2:32
